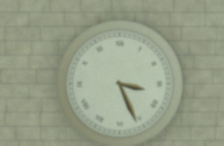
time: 3:26
